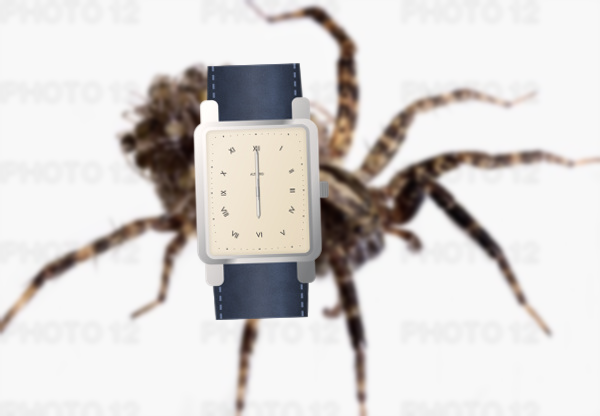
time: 6:00
